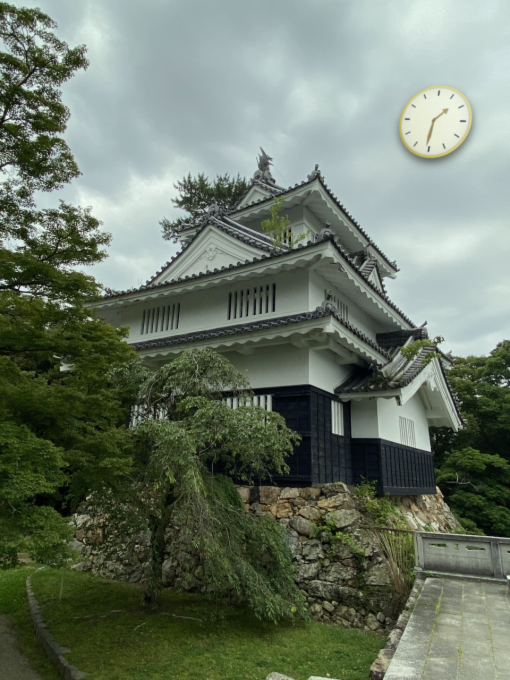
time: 1:31
